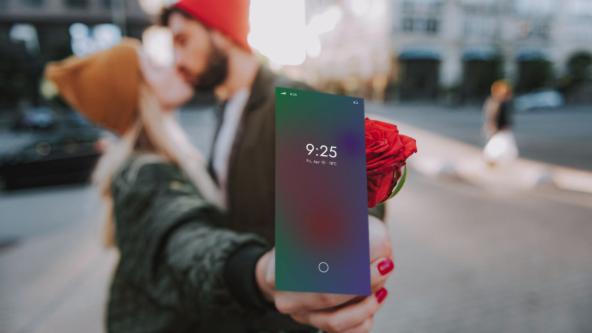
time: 9:25
